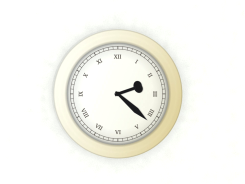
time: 2:22
